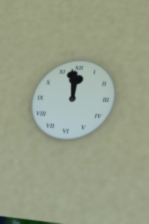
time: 11:58
